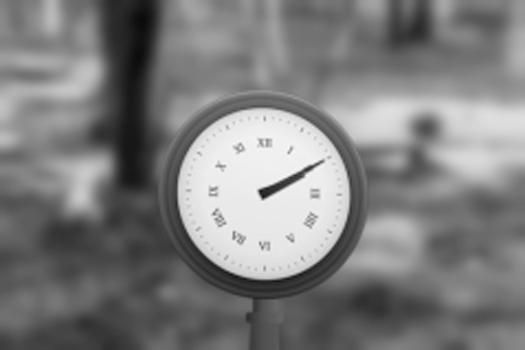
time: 2:10
